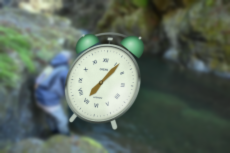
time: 7:06
